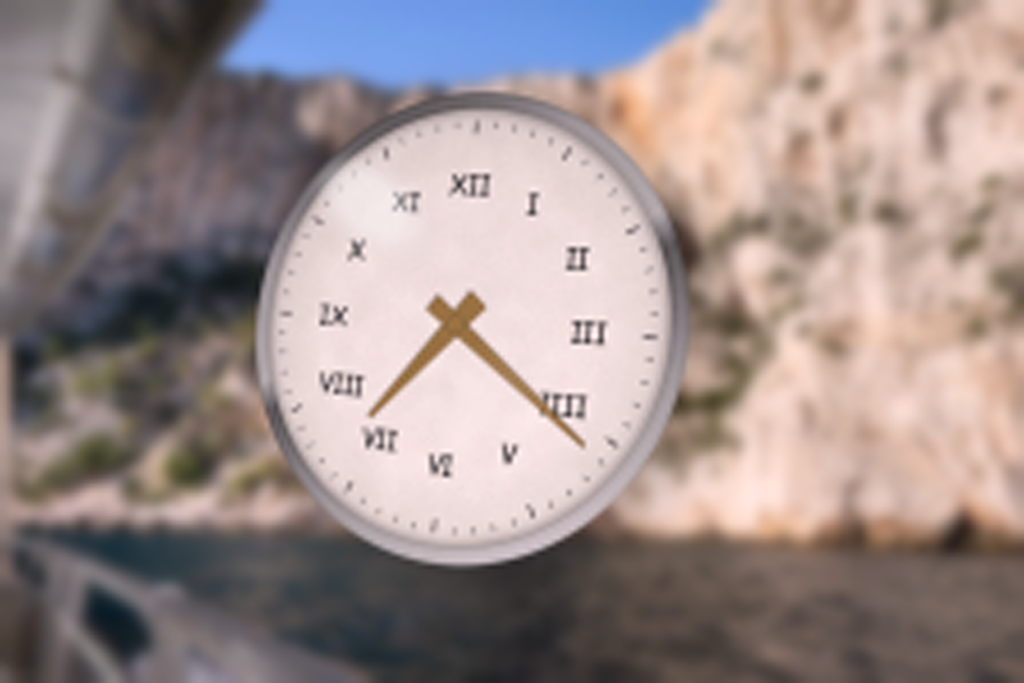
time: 7:21
